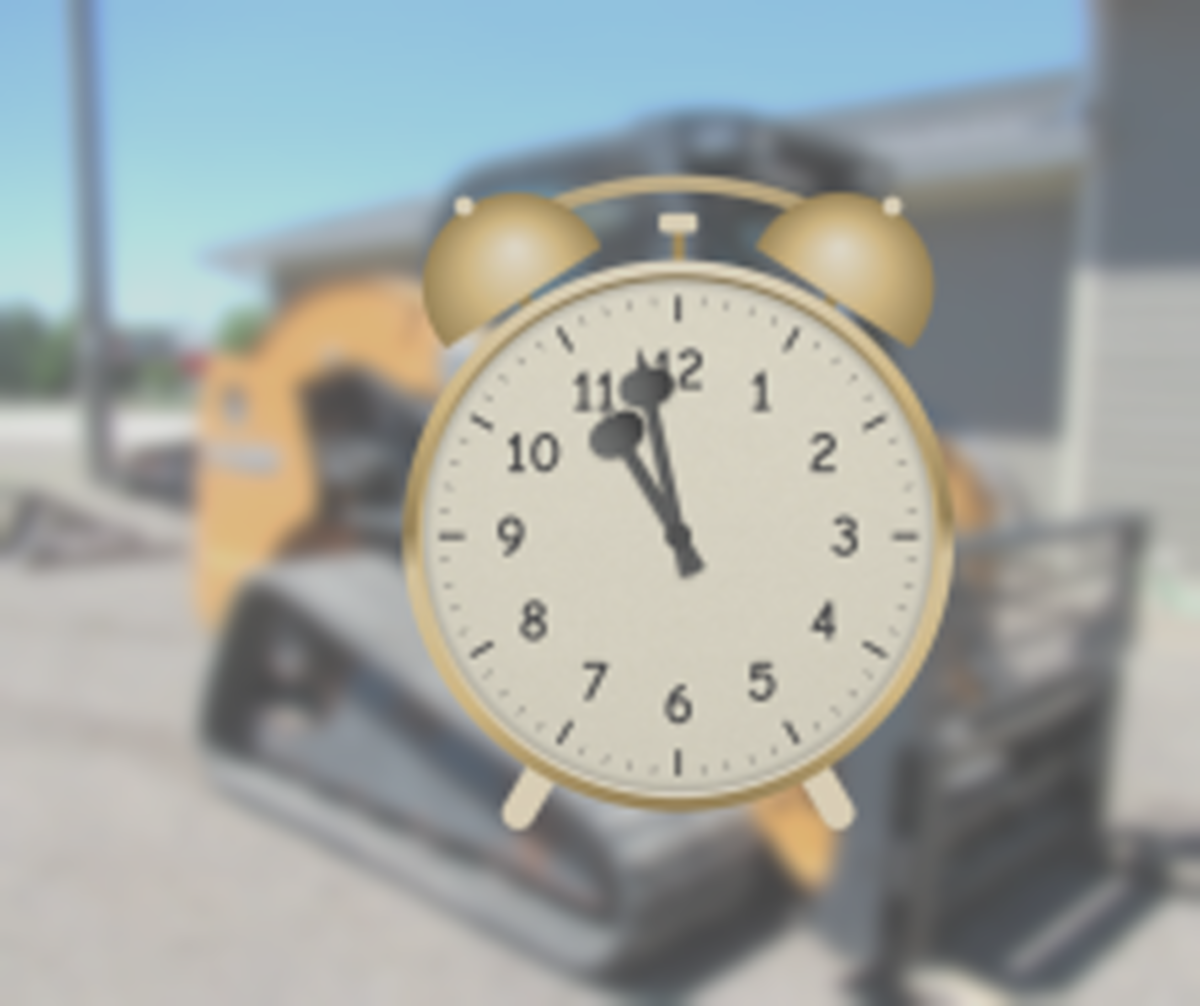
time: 10:58
